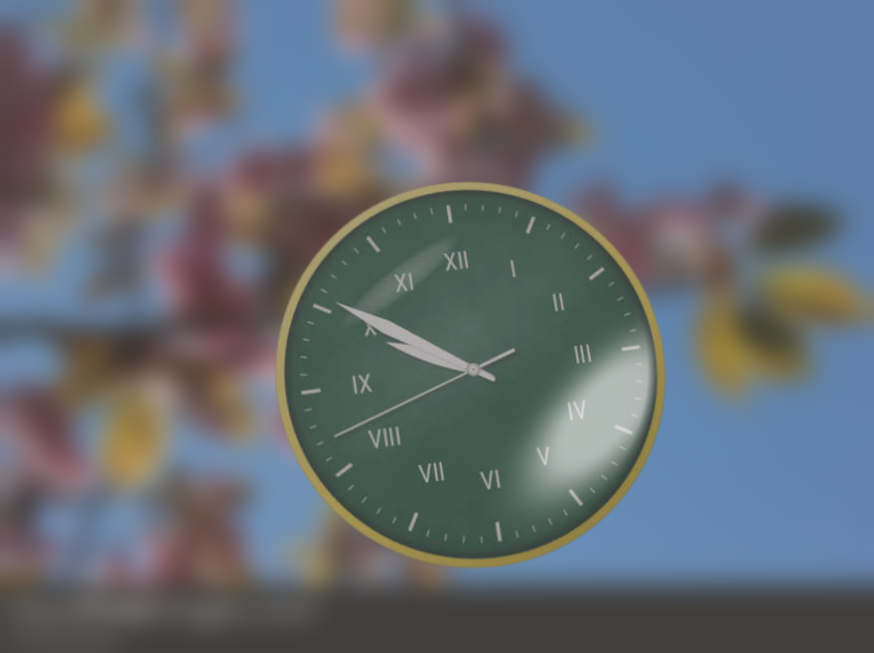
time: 9:50:42
